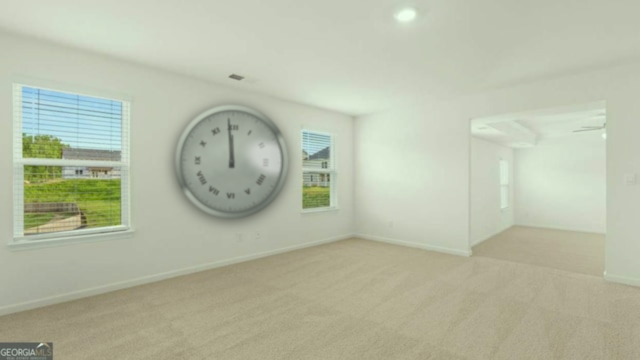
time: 11:59
